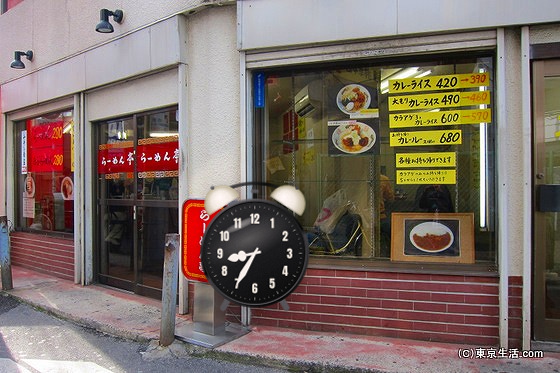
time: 8:35
